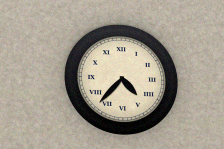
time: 4:37
